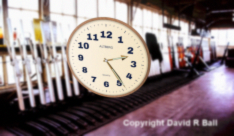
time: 2:24
